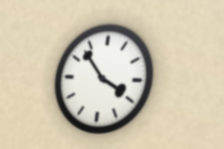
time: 3:53
